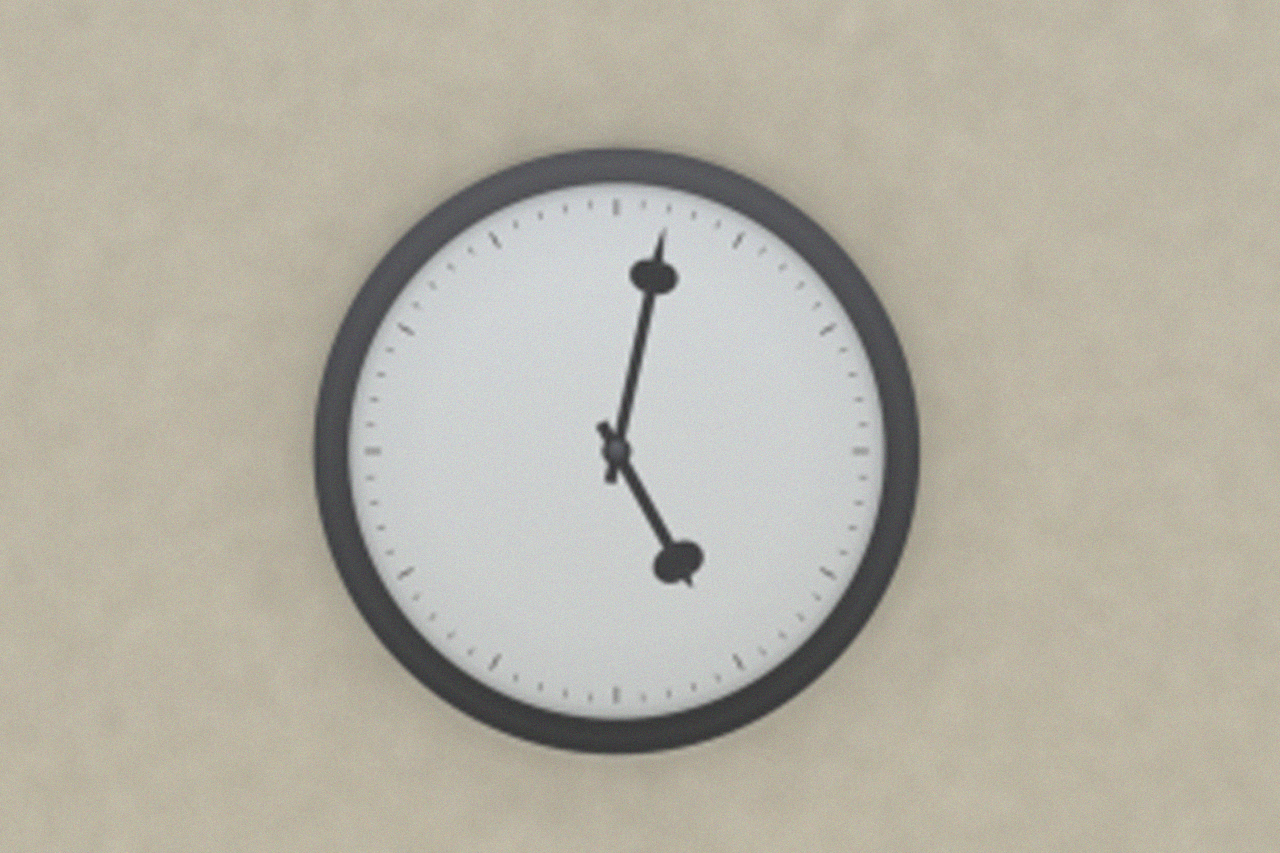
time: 5:02
